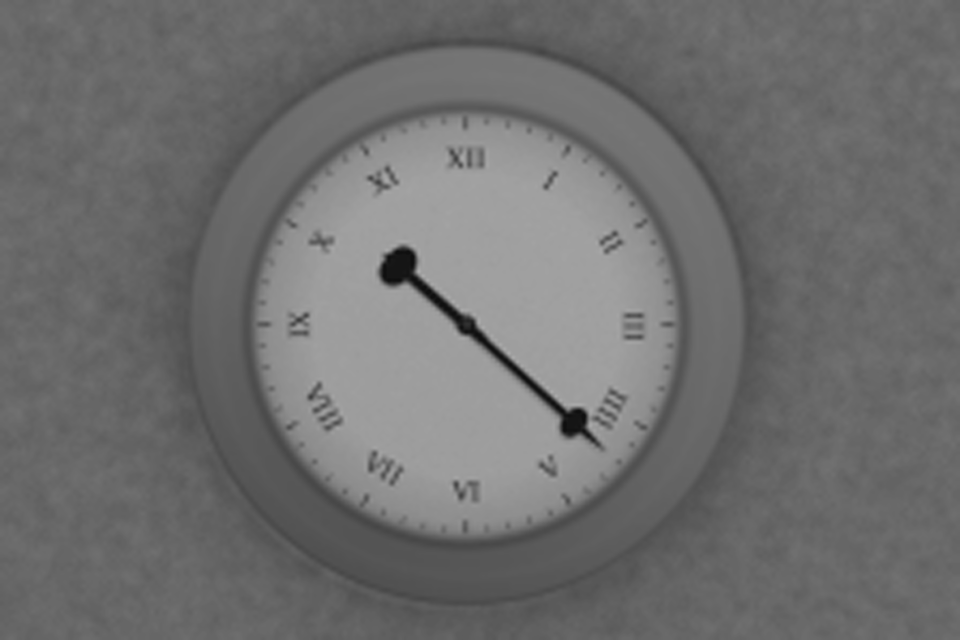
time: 10:22
